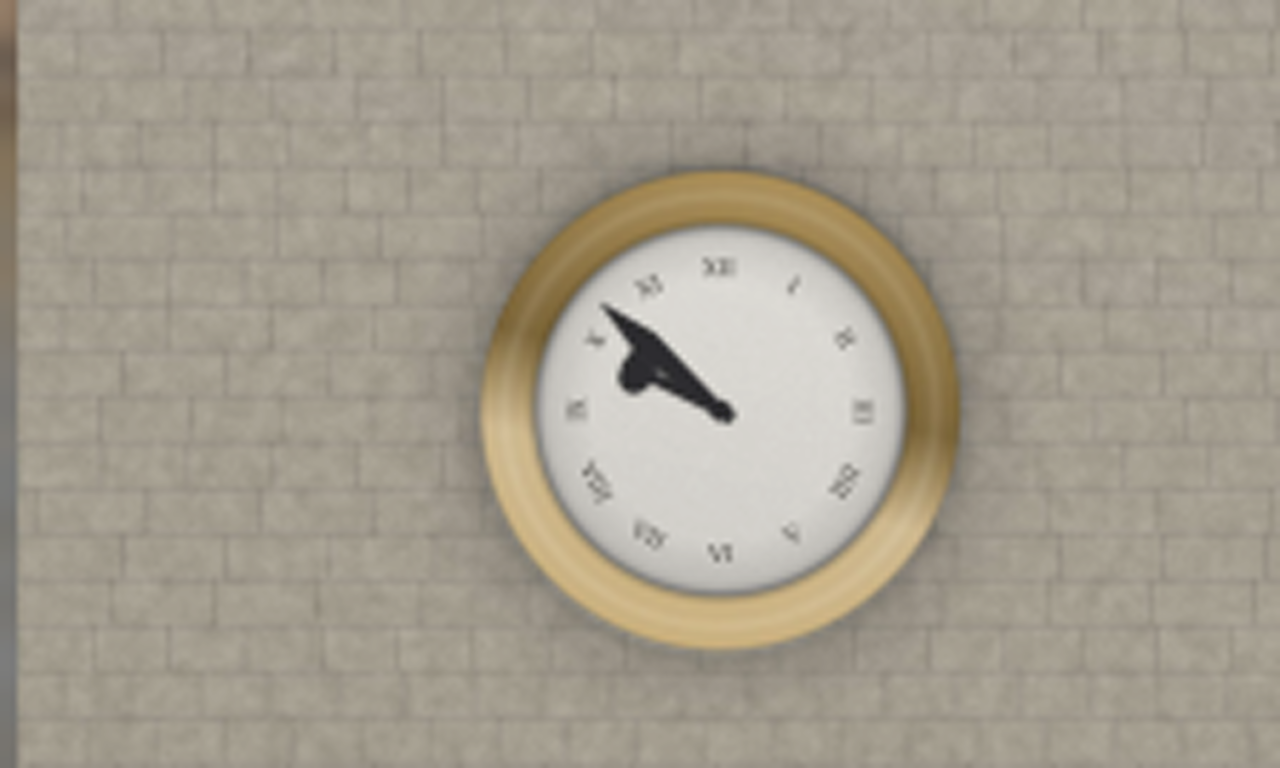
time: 9:52
